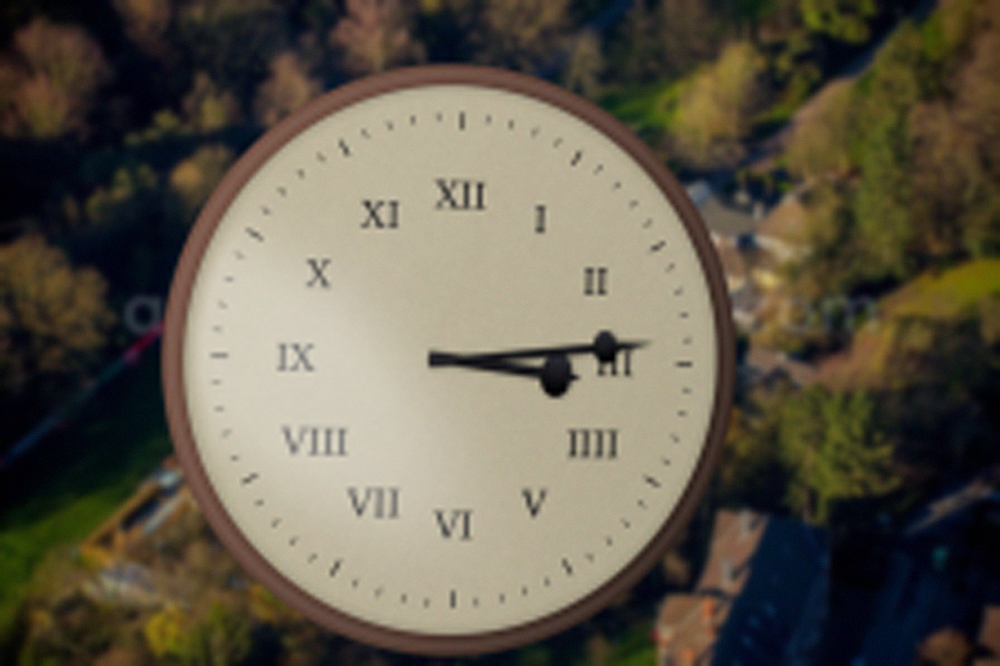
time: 3:14
